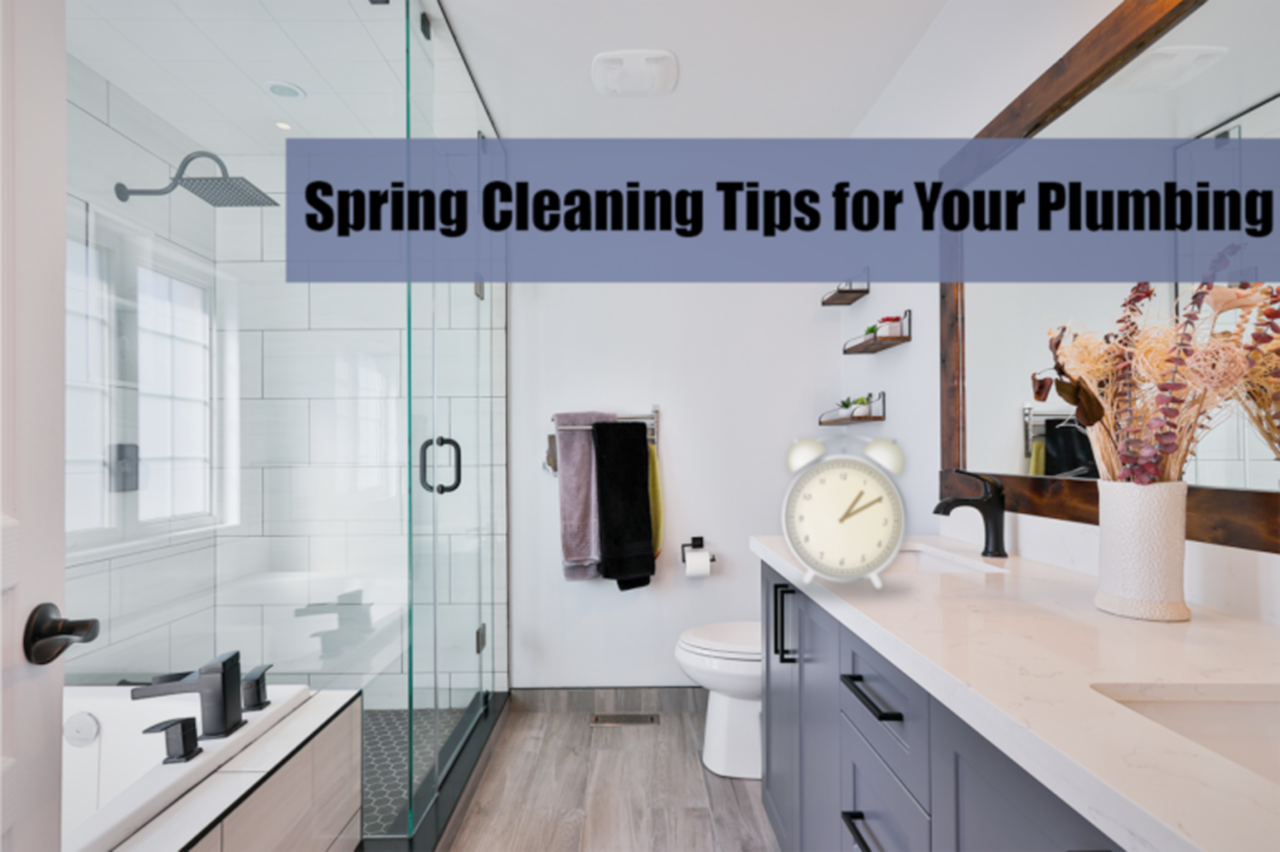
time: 1:10
